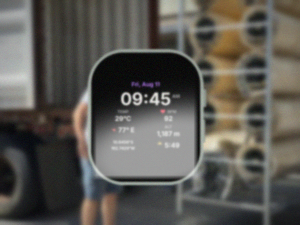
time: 9:45
